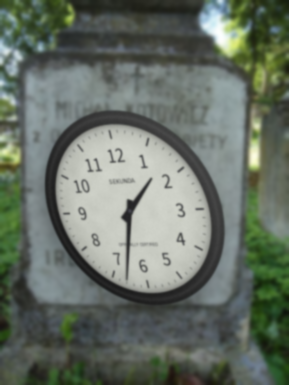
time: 1:33
